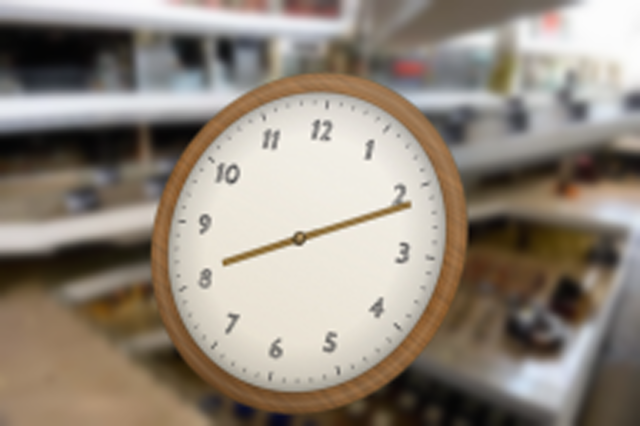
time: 8:11
